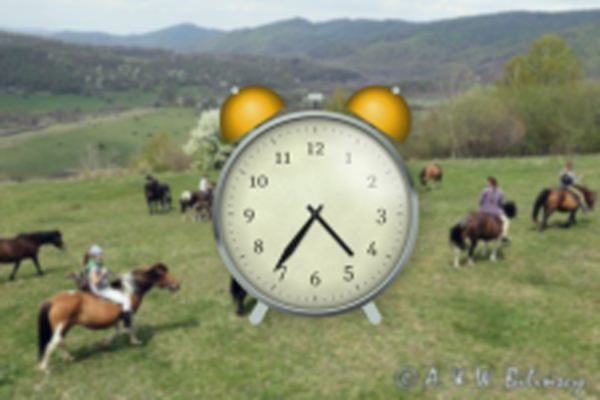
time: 4:36
